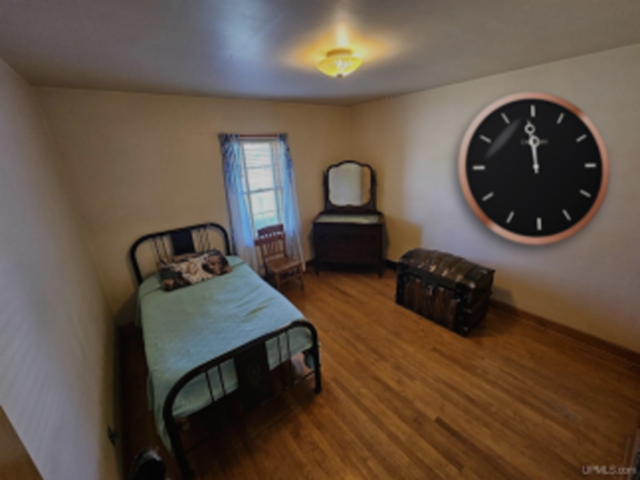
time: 11:59
